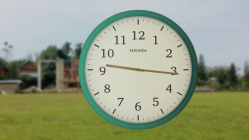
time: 9:16
